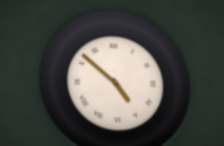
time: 4:52
